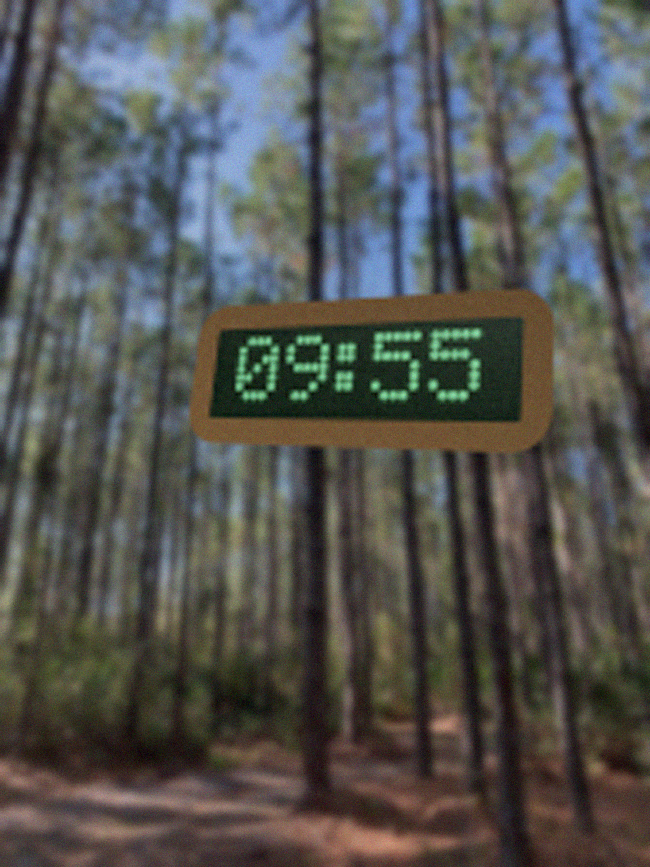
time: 9:55
